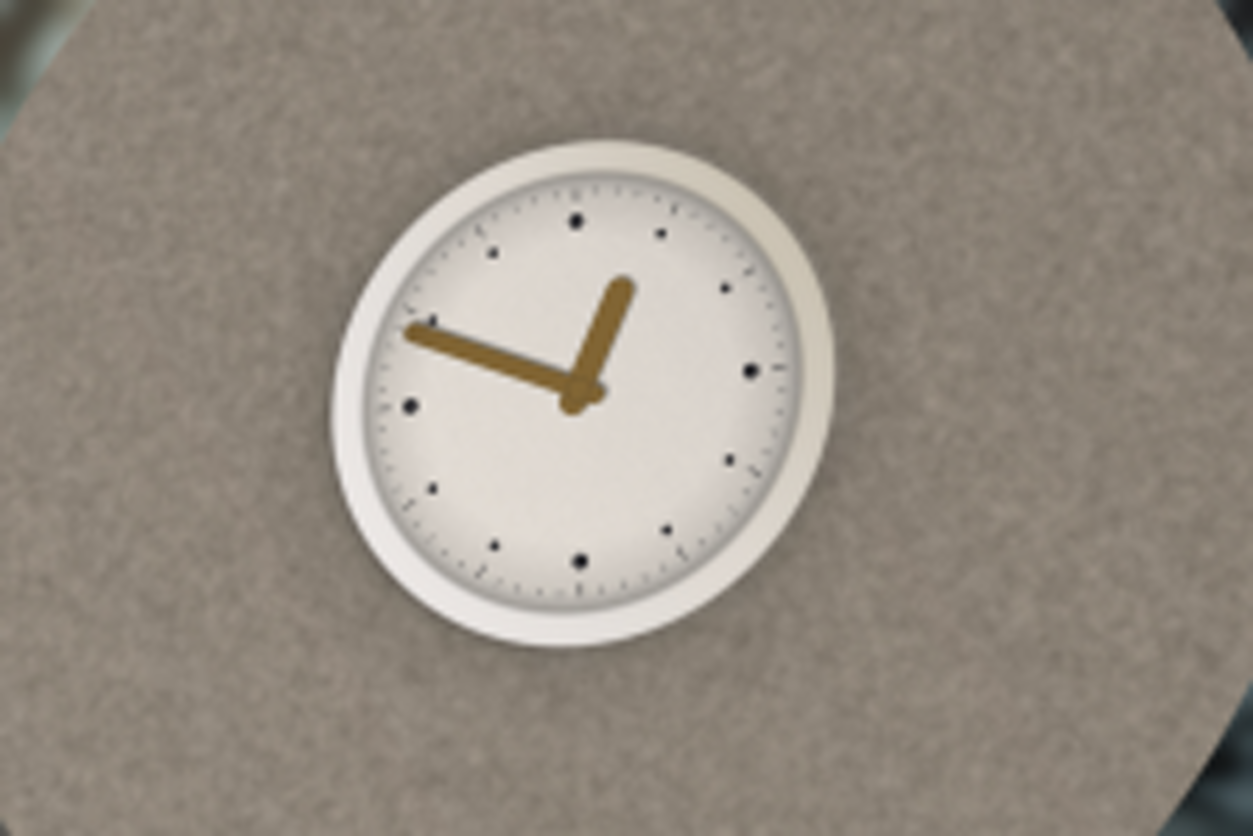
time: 12:49
